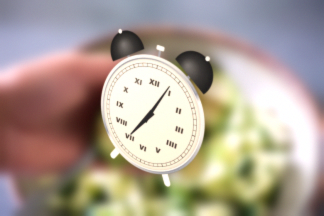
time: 7:04
